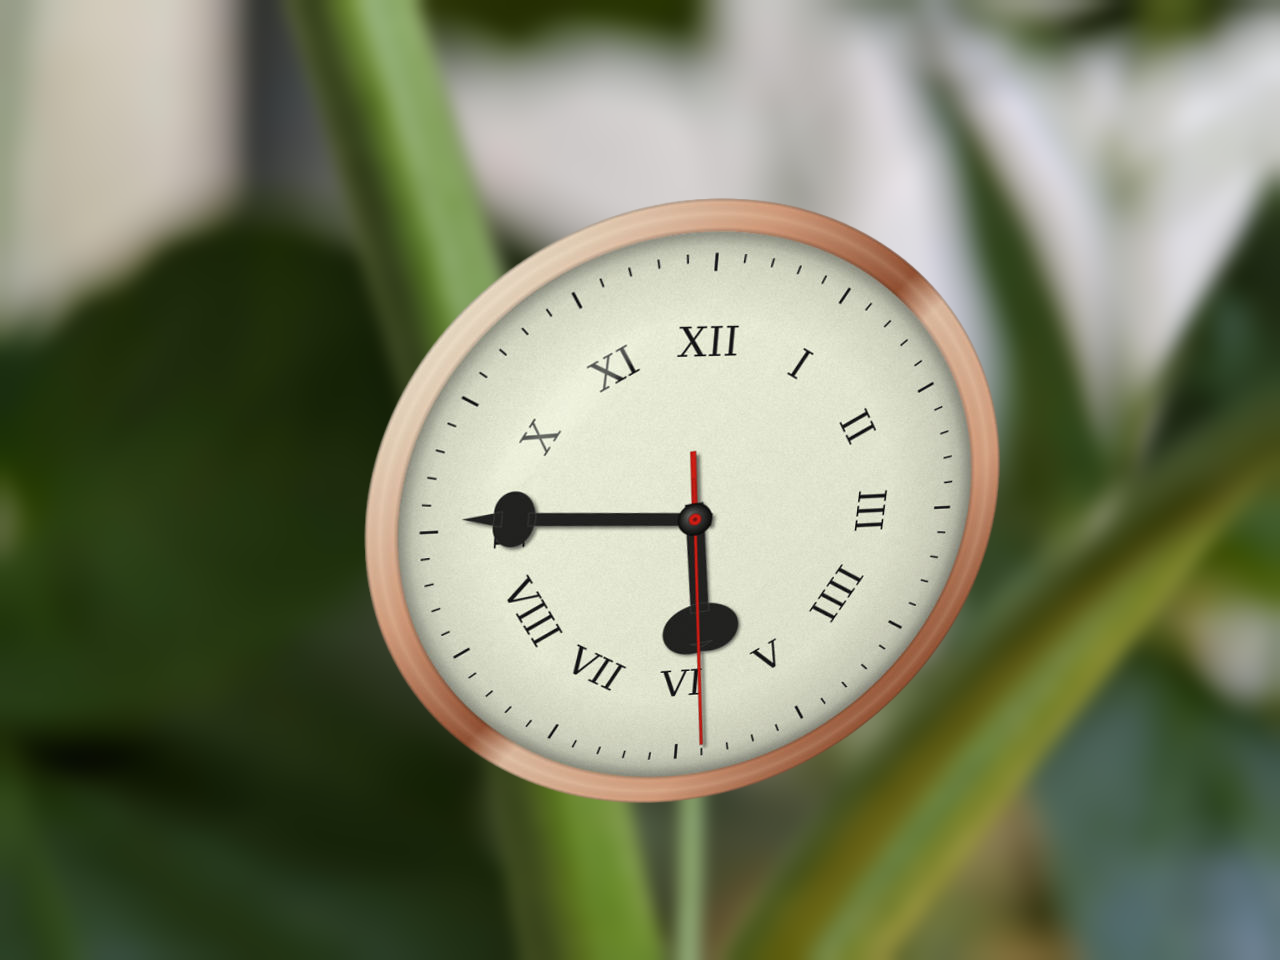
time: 5:45:29
